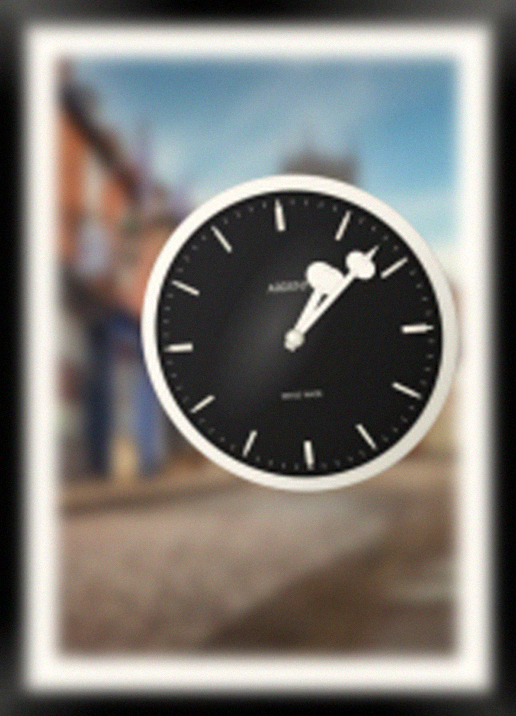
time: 1:08
